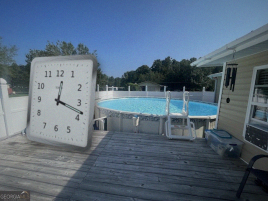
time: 12:18
